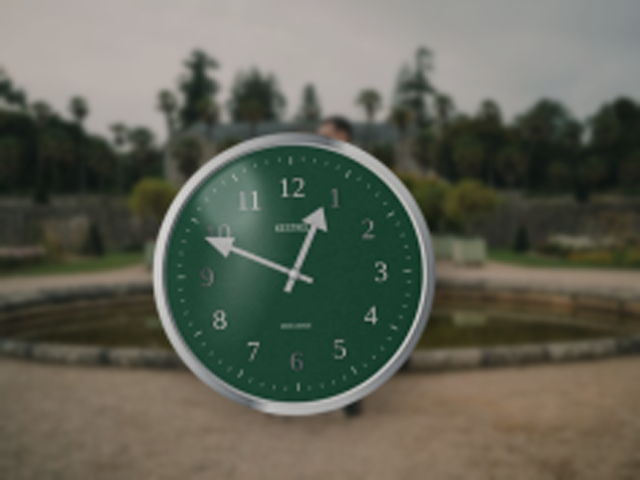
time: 12:49
